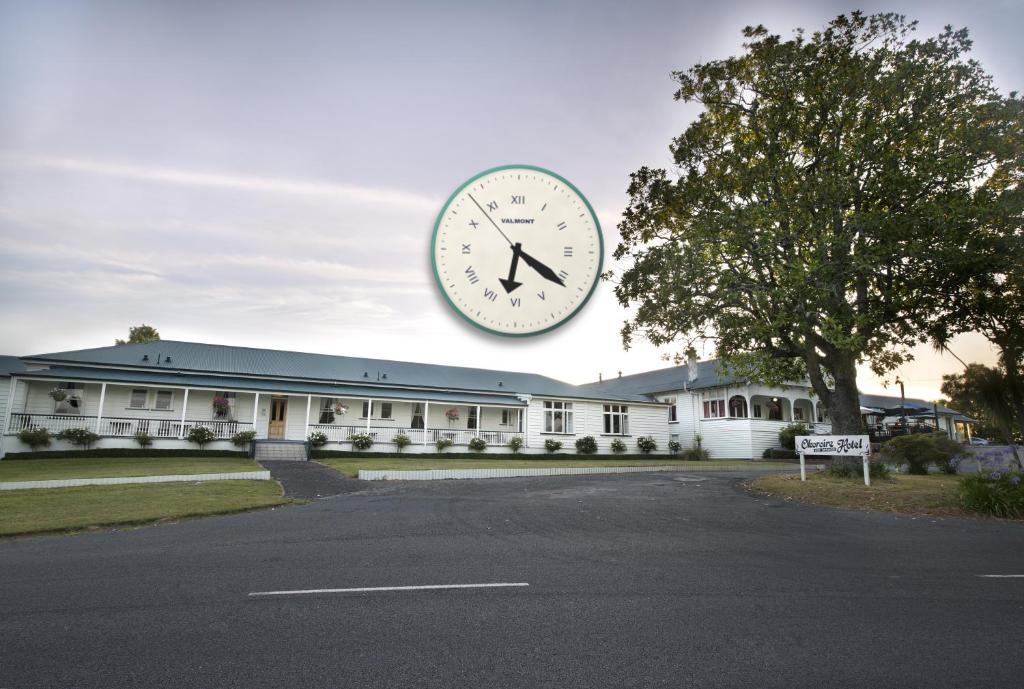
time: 6:20:53
